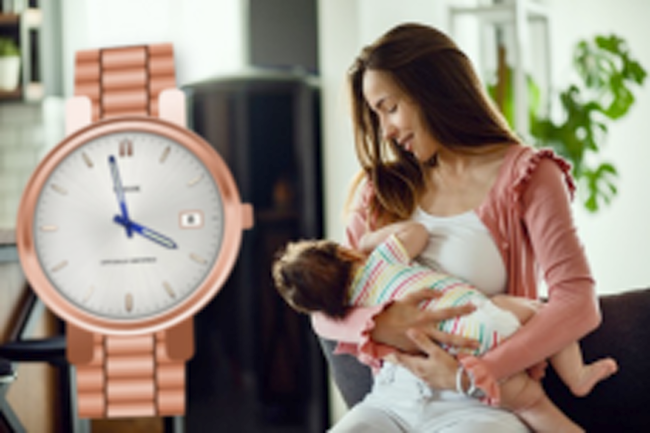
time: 3:58
